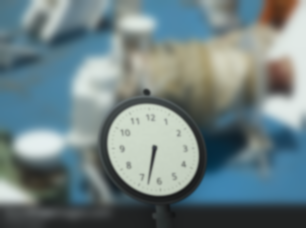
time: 6:33
